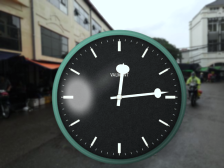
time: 12:14
